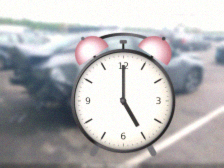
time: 5:00
